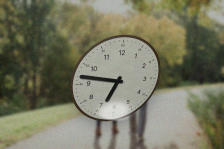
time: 6:47
